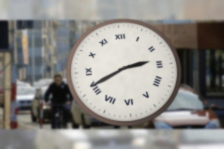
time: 2:41
